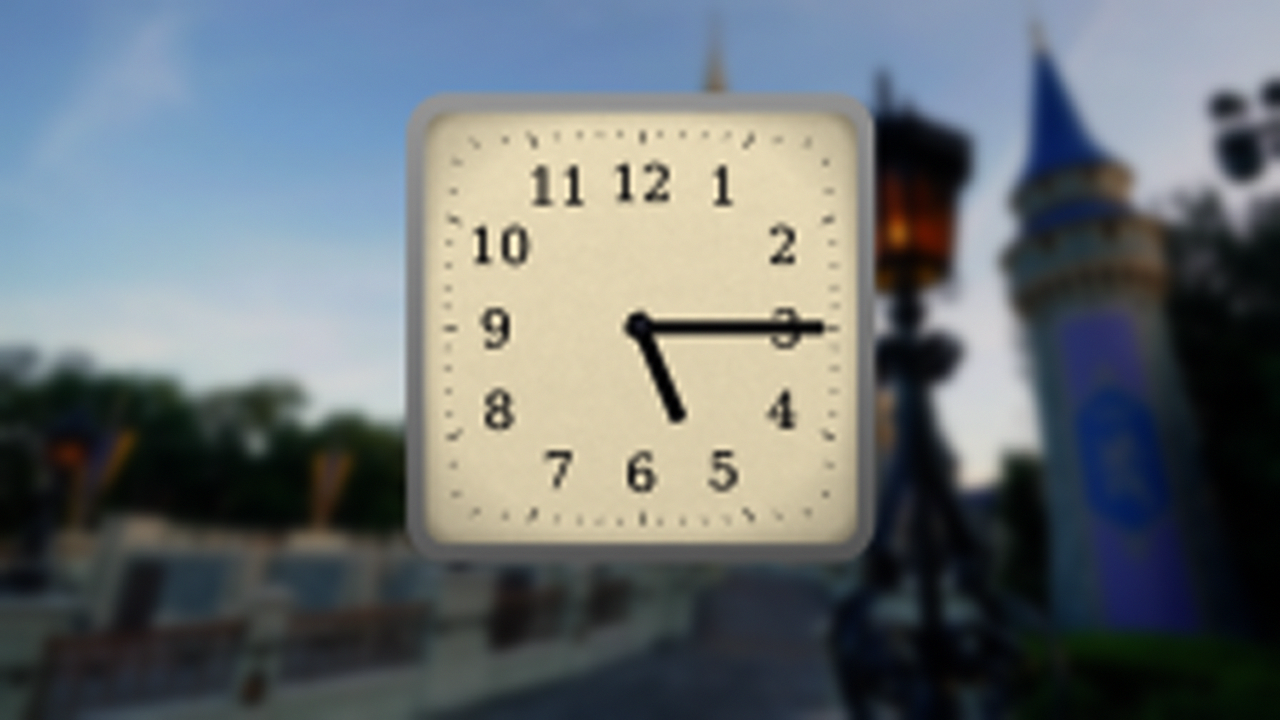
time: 5:15
